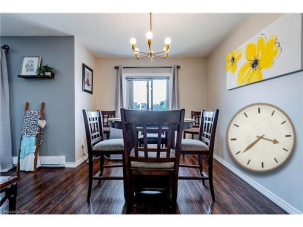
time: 3:39
